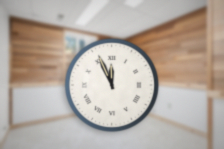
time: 11:56
